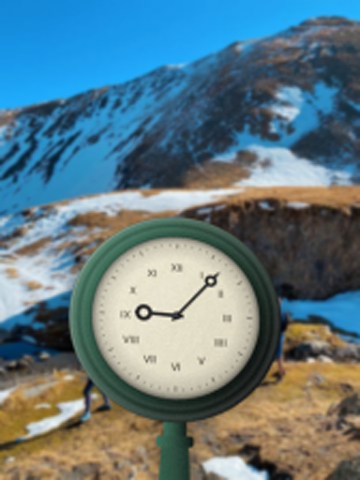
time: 9:07
